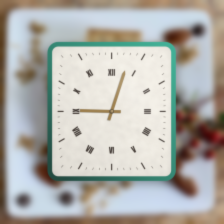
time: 9:03
